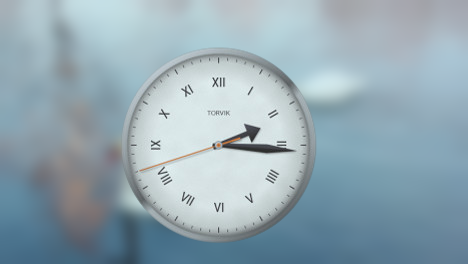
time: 2:15:42
